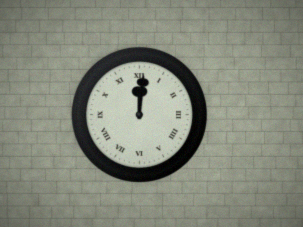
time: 12:01
